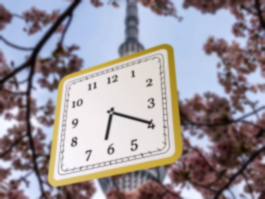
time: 6:20
